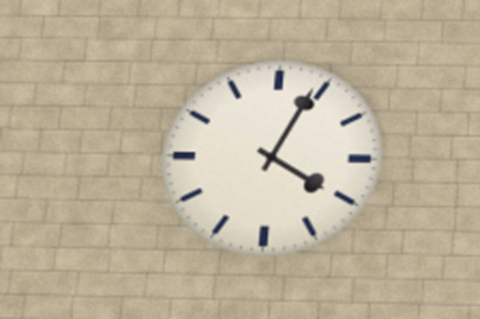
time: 4:04
